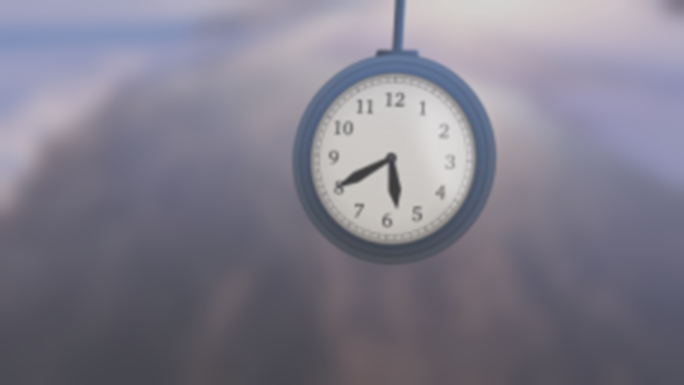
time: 5:40
